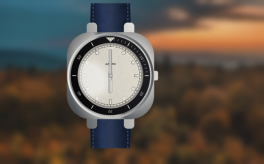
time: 6:00
